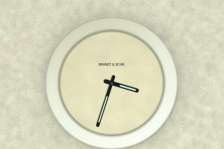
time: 3:33
